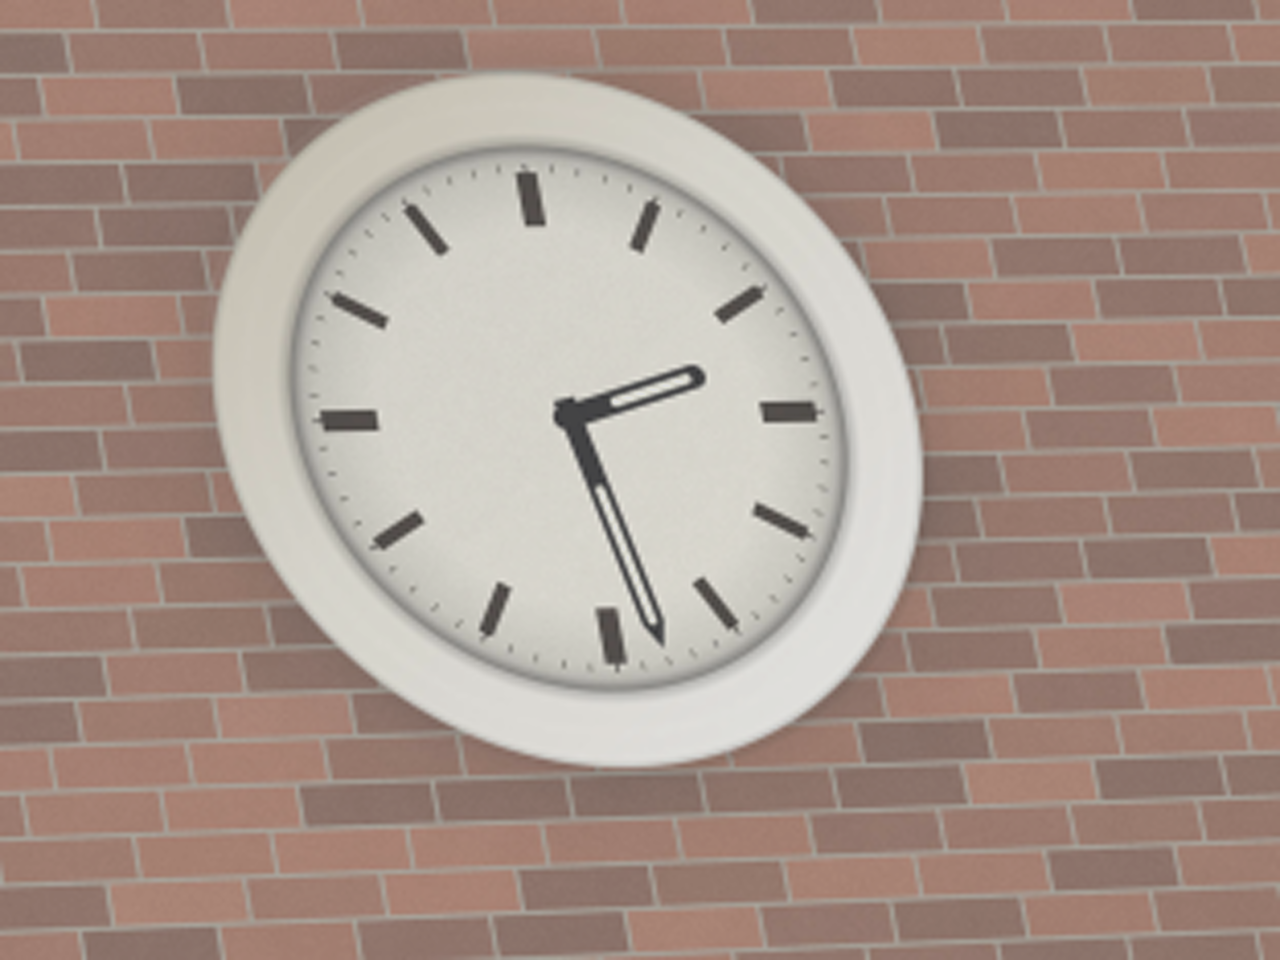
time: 2:28
